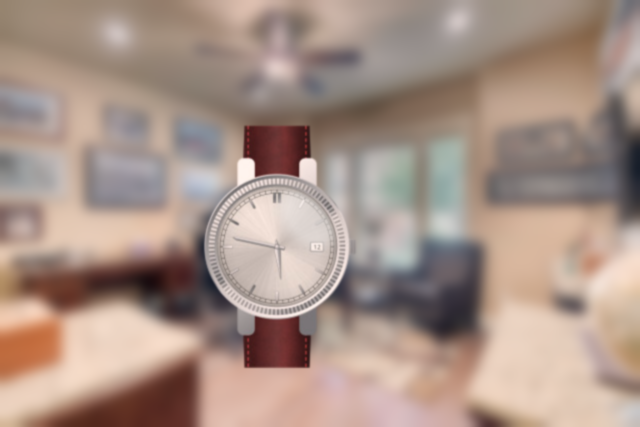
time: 5:47
